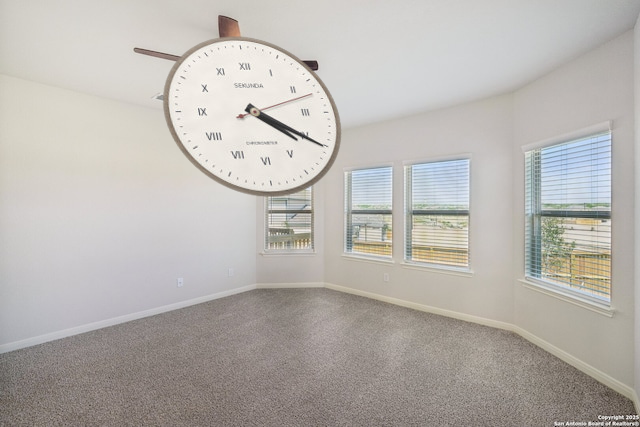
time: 4:20:12
